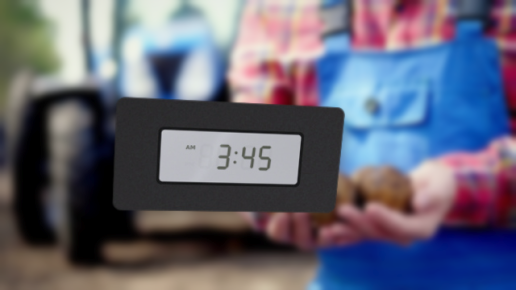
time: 3:45
